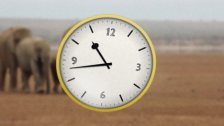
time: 10:43
